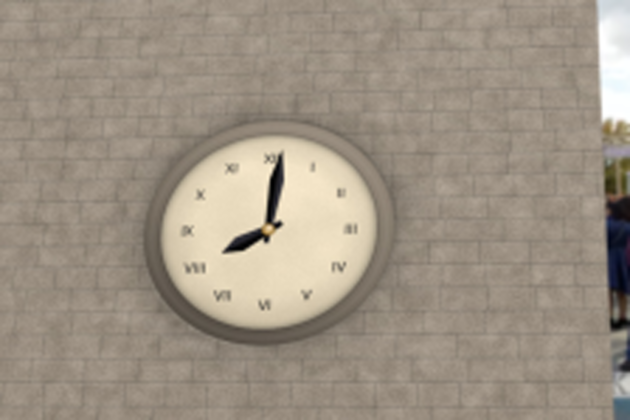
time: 8:01
